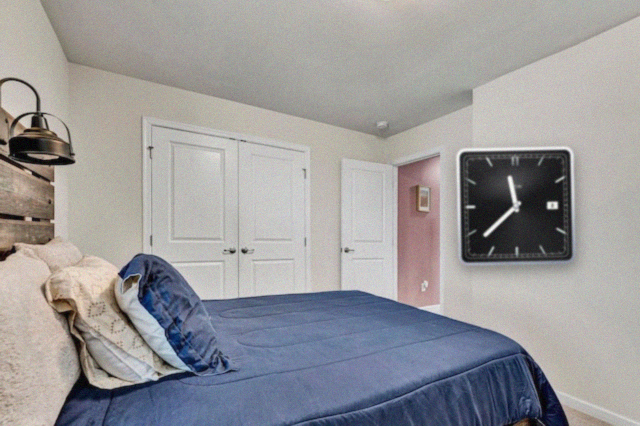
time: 11:38
